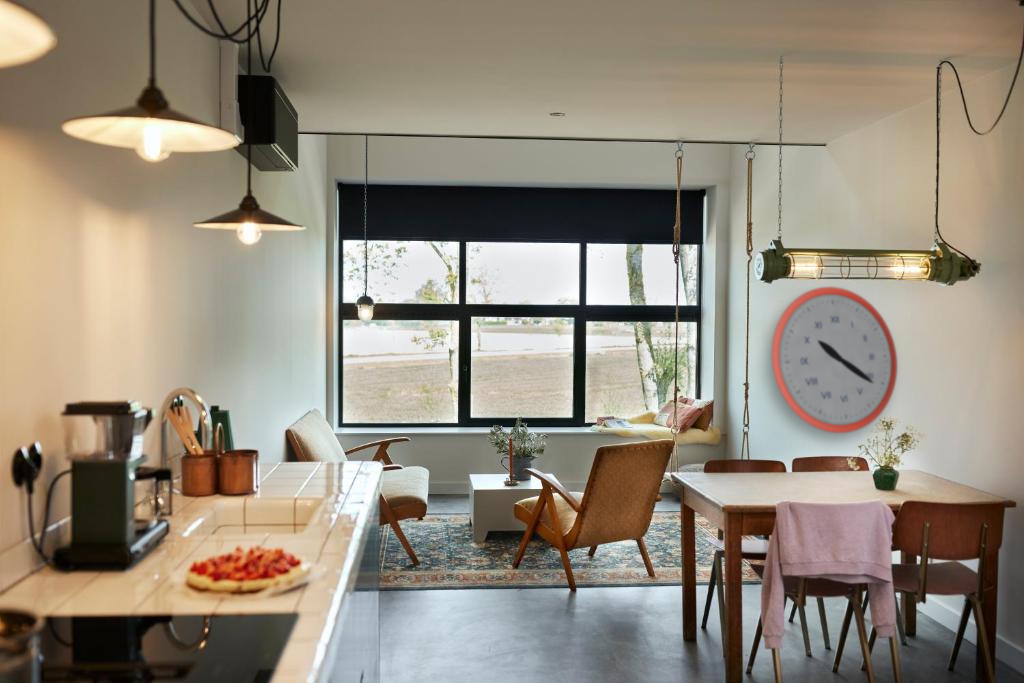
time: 10:21
